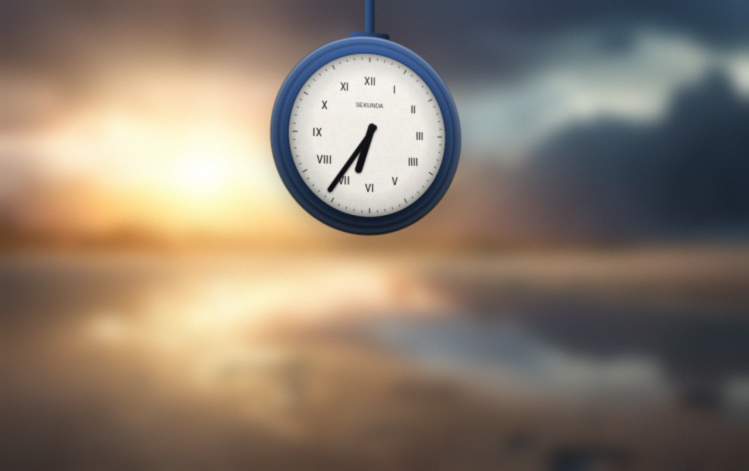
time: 6:36
